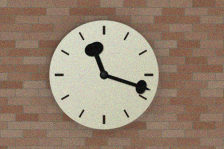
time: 11:18
